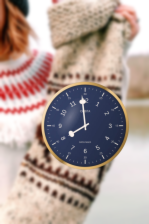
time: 7:59
